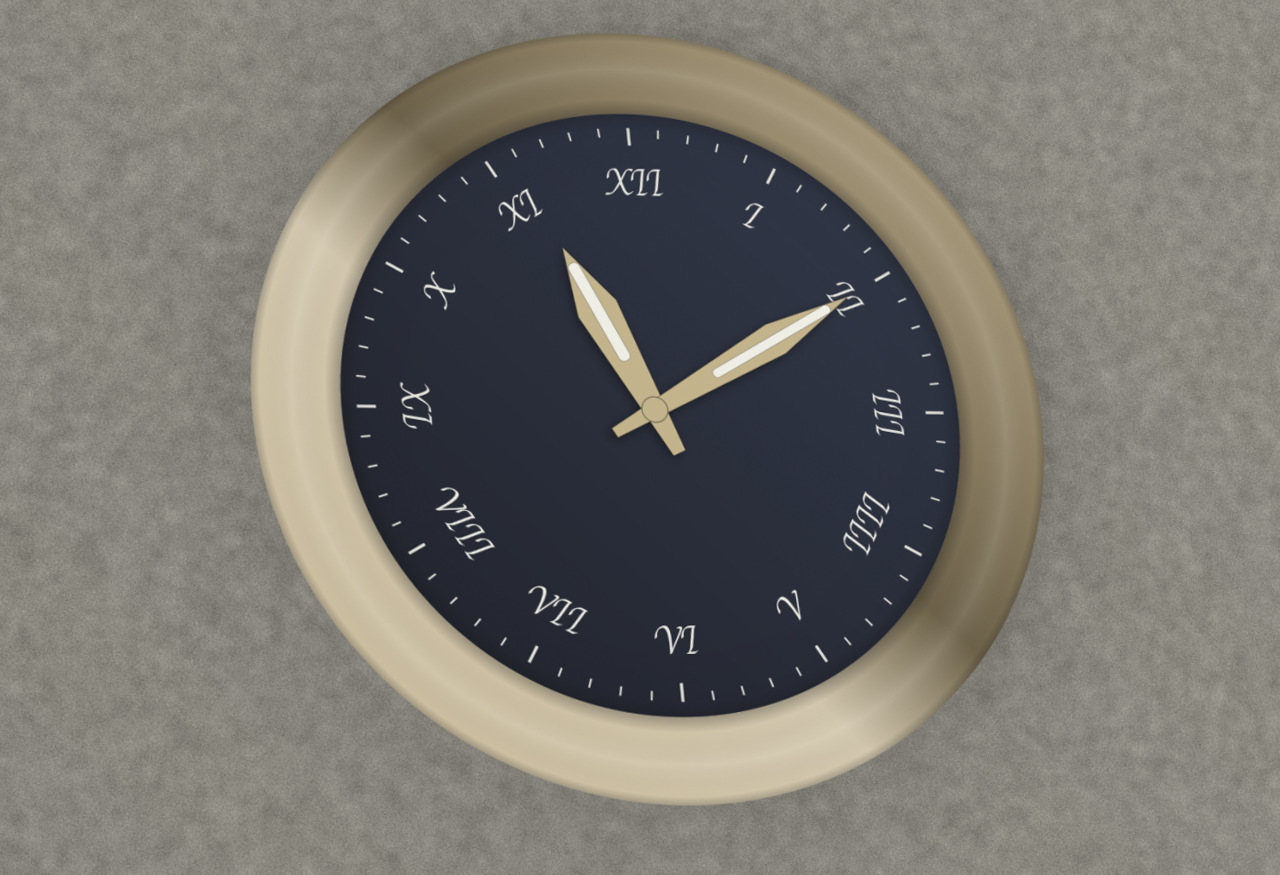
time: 11:10
